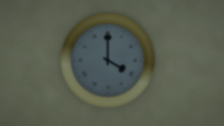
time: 4:00
